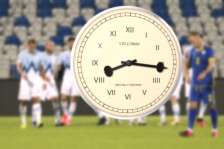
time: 8:16
